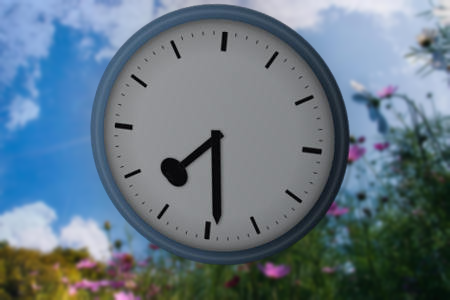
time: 7:29
